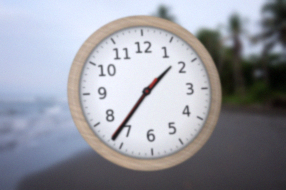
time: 1:36:37
